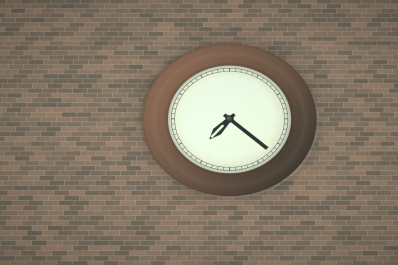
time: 7:22
